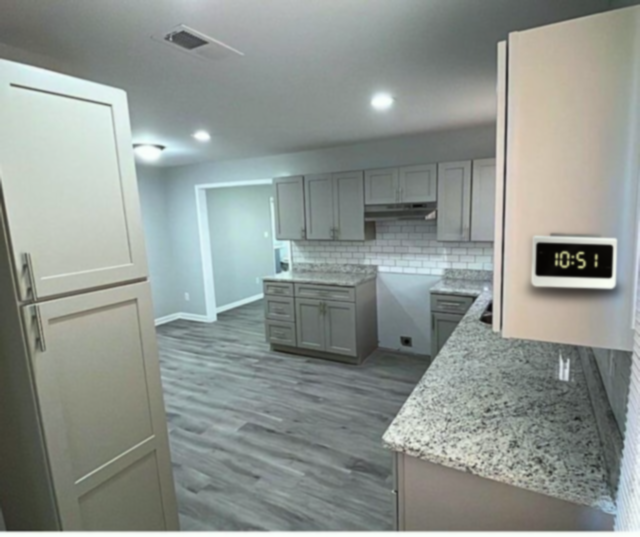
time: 10:51
